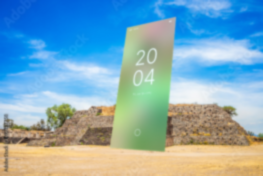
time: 20:04
